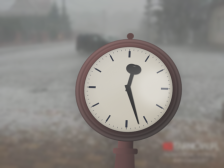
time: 12:27
